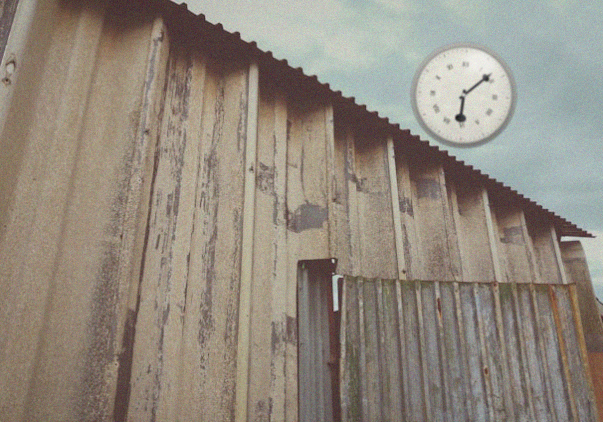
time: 6:08
